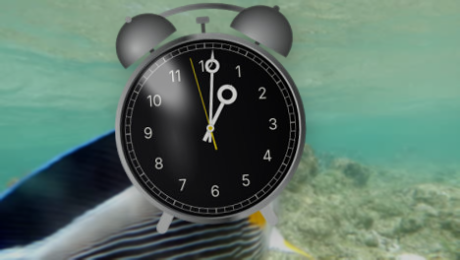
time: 1:00:58
